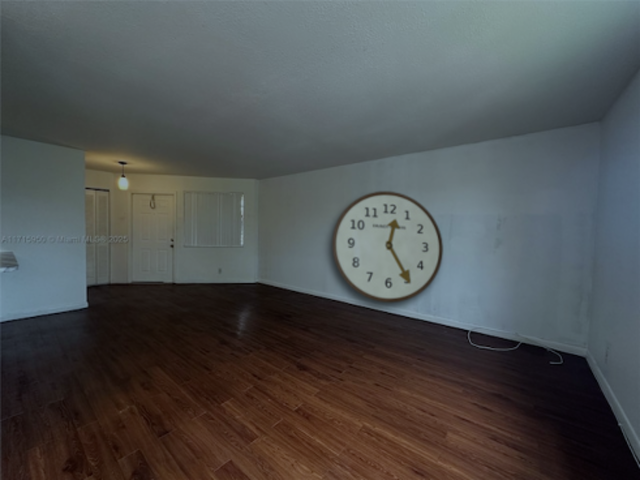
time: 12:25
